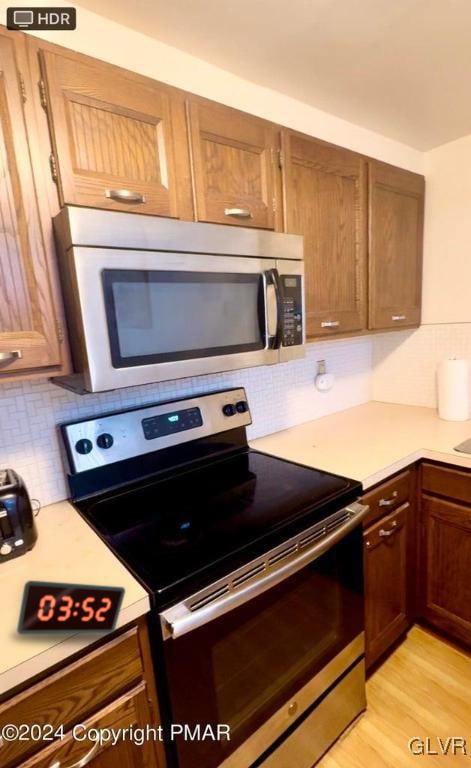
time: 3:52
